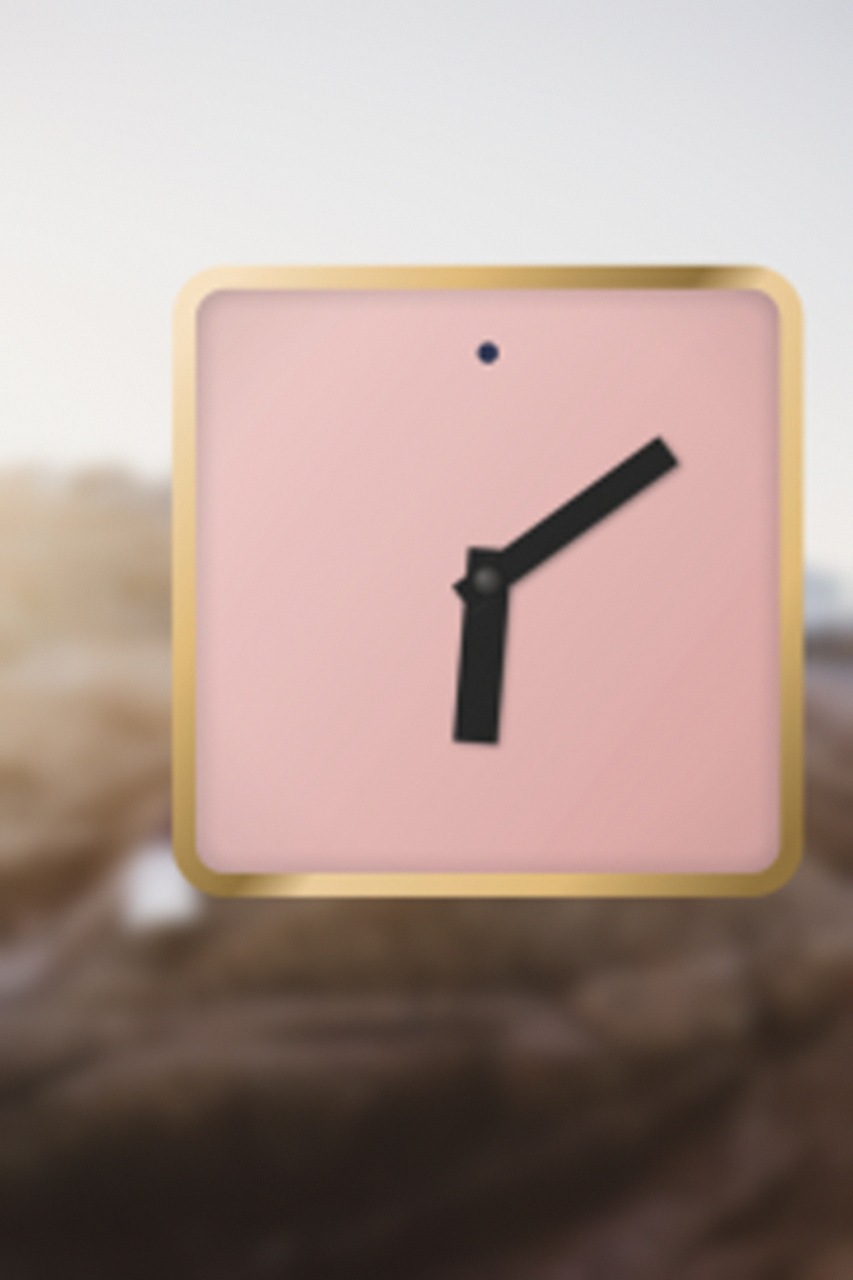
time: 6:09
